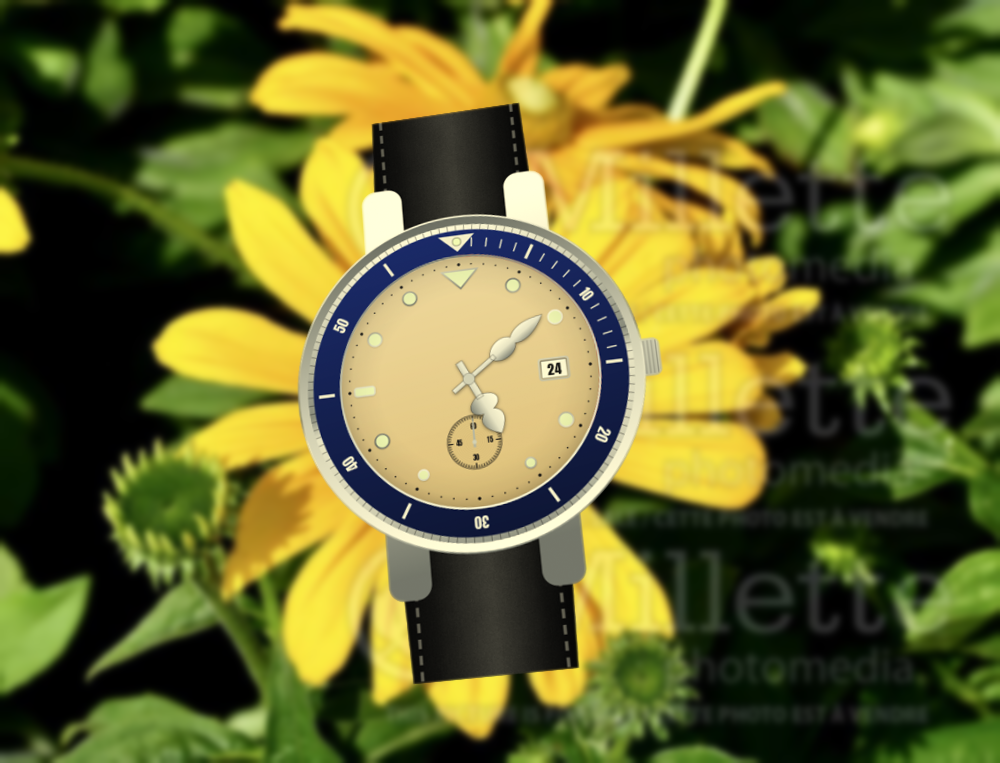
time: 5:09
